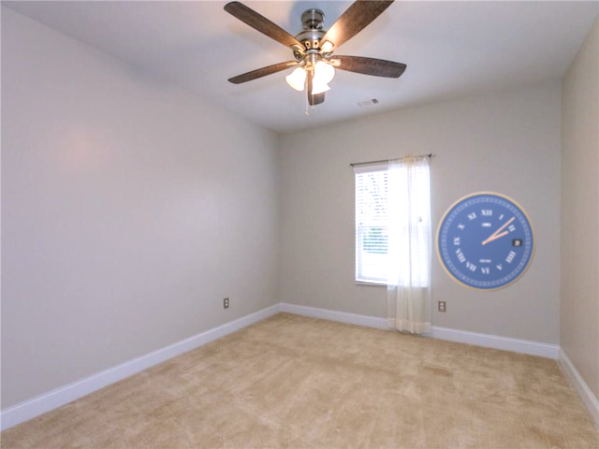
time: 2:08
